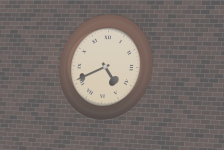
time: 4:41
